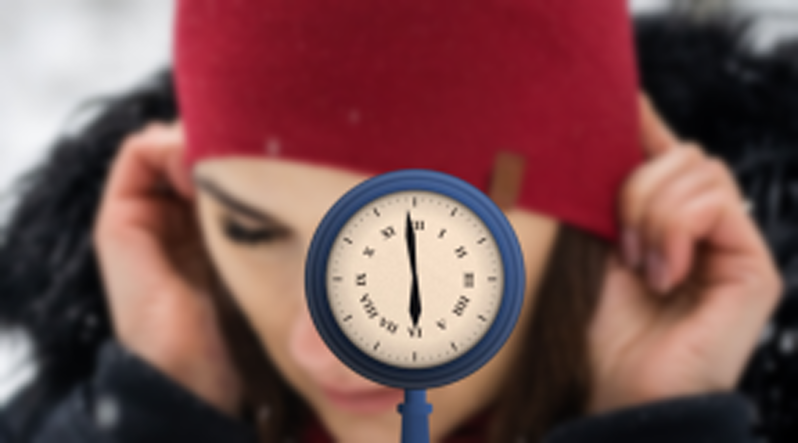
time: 5:59
